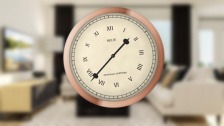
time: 1:38
